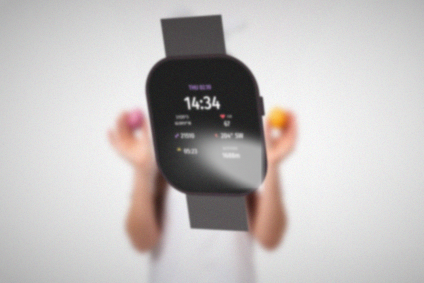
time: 14:34
